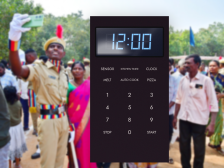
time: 12:00
